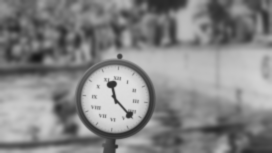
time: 11:22
